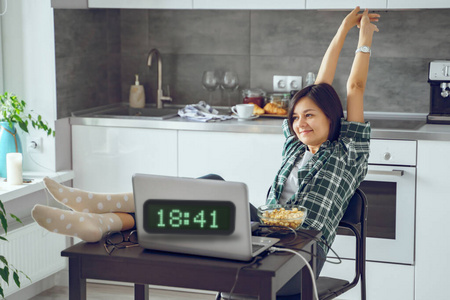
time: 18:41
